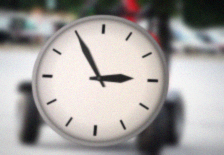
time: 2:55
